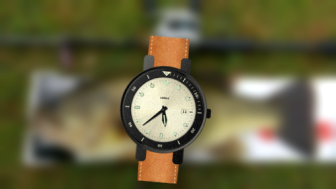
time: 5:38
